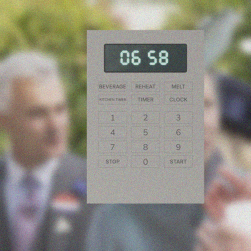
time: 6:58
